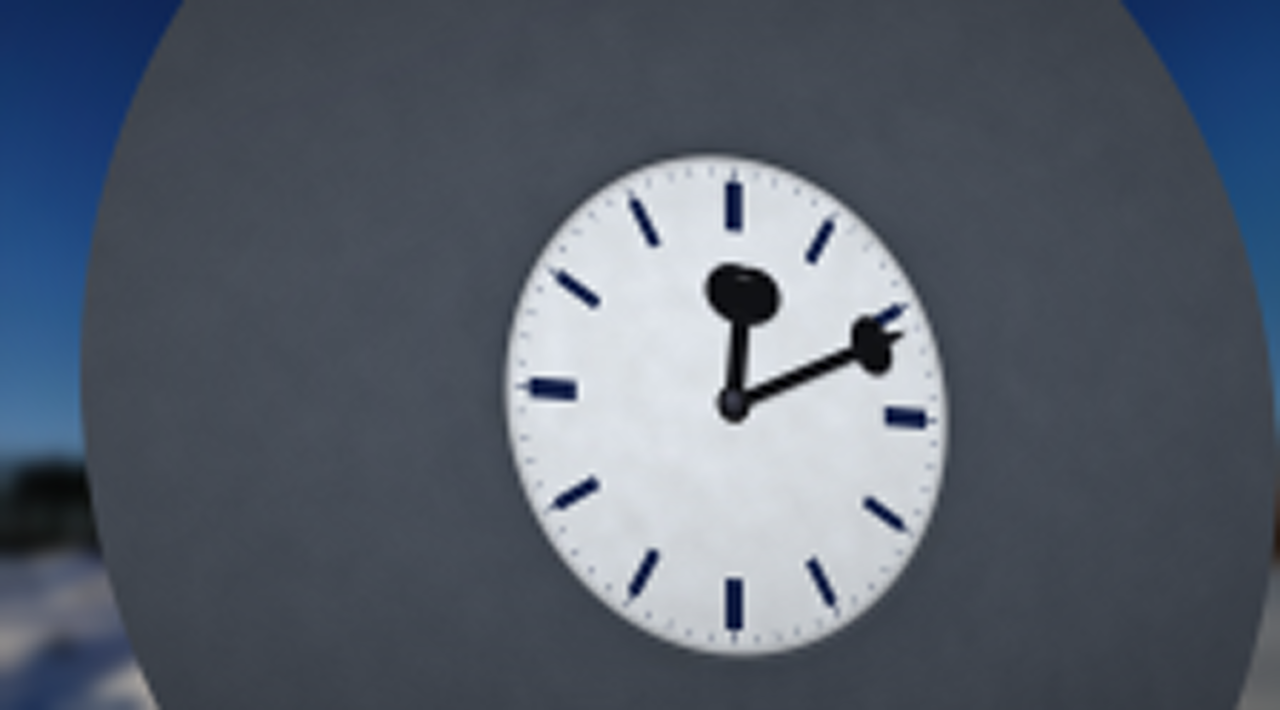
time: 12:11
